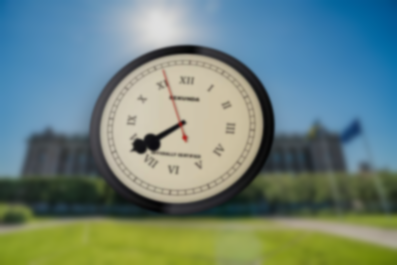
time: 7:38:56
